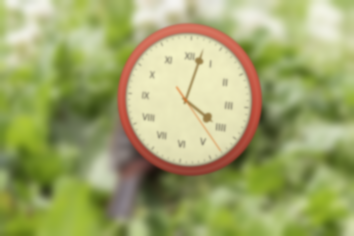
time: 4:02:23
